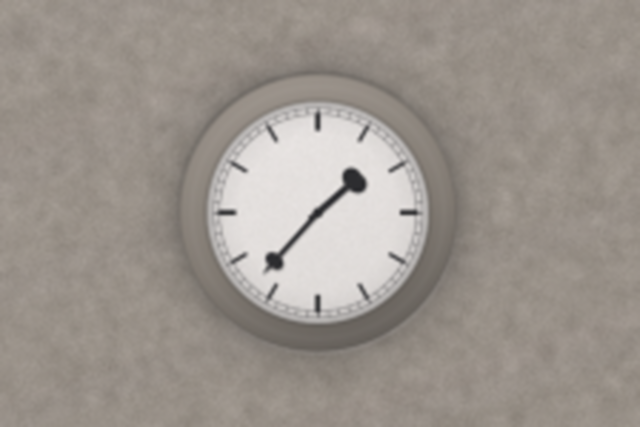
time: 1:37
